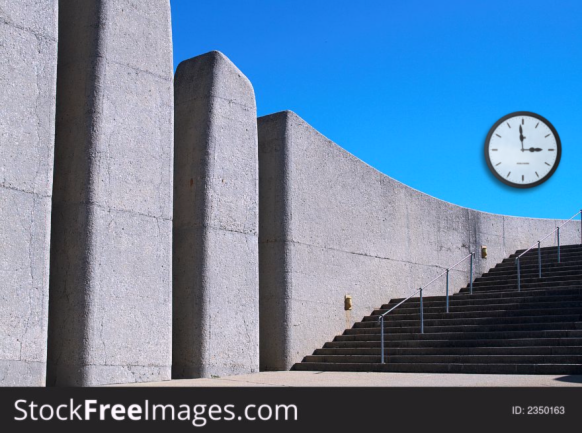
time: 2:59
